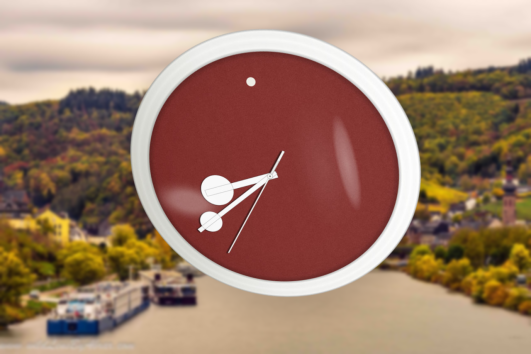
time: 8:39:36
